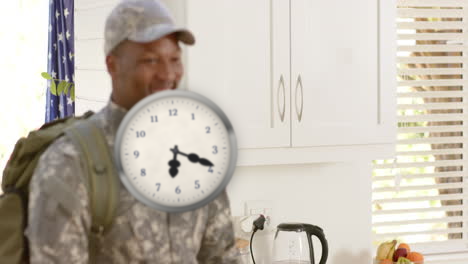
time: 6:19
